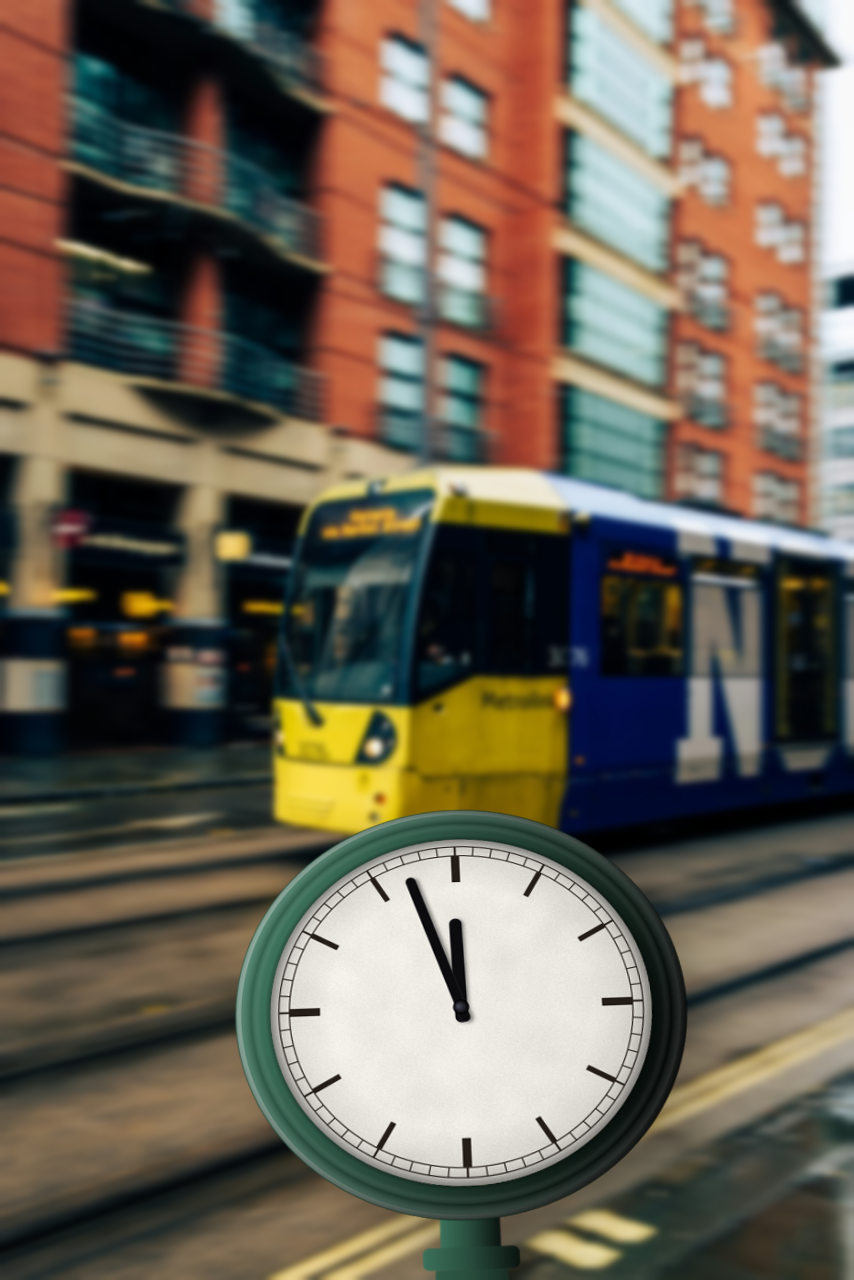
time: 11:57
